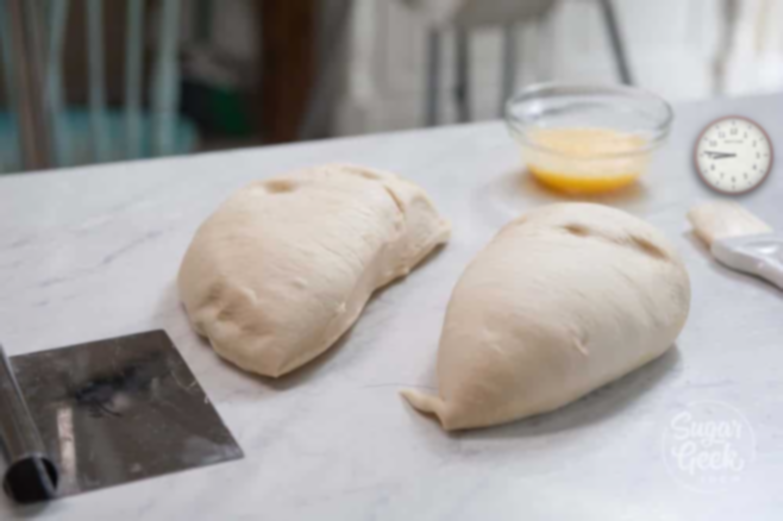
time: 8:46
